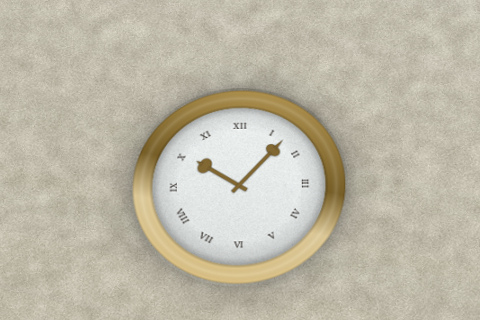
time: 10:07
